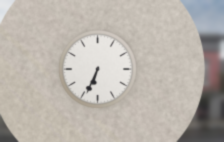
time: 6:34
